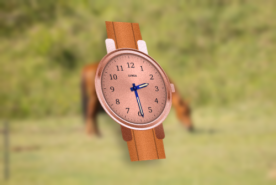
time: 2:29
